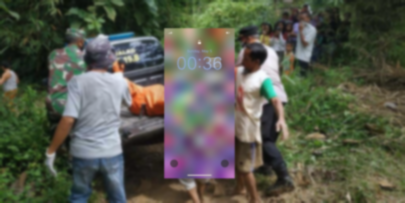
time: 0:36
